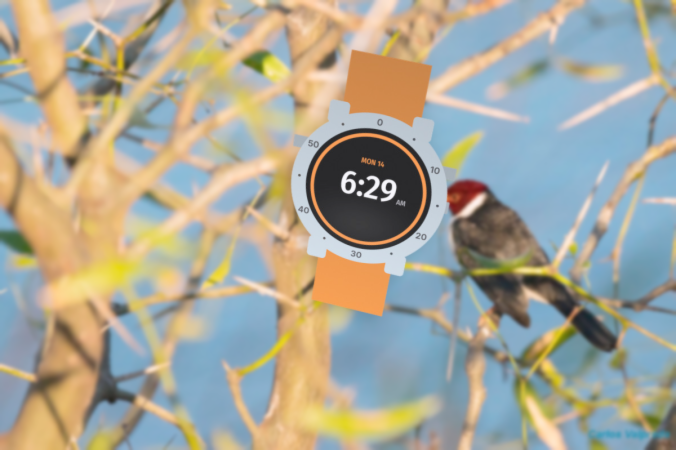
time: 6:29
